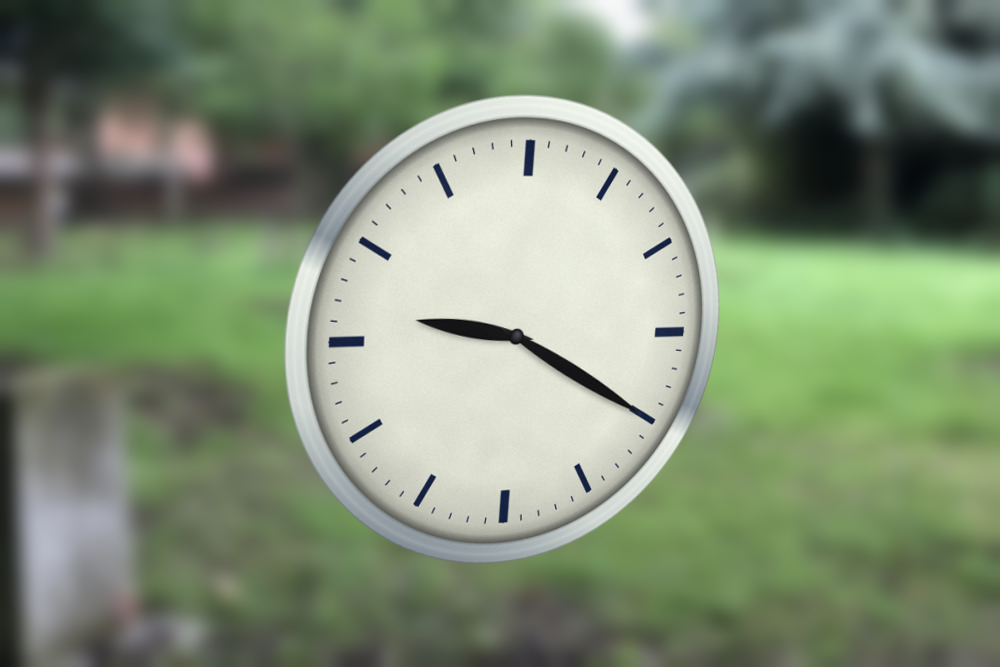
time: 9:20
